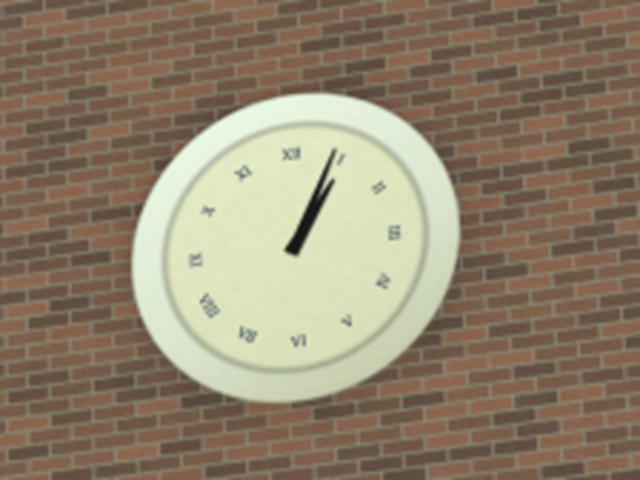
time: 1:04
